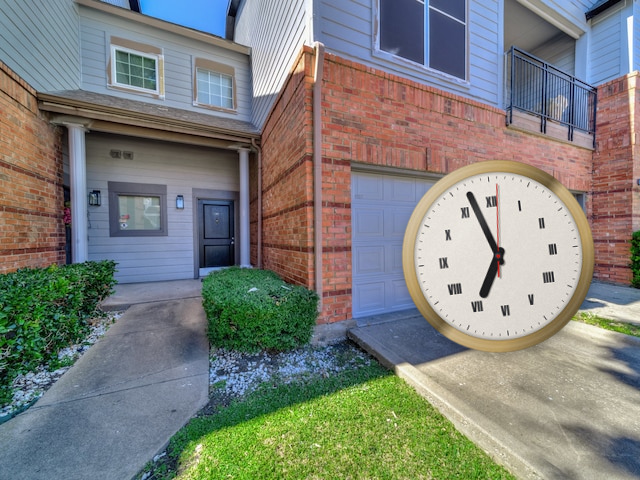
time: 6:57:01
